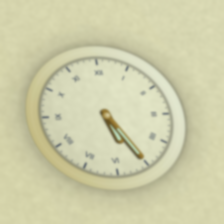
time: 5:25
